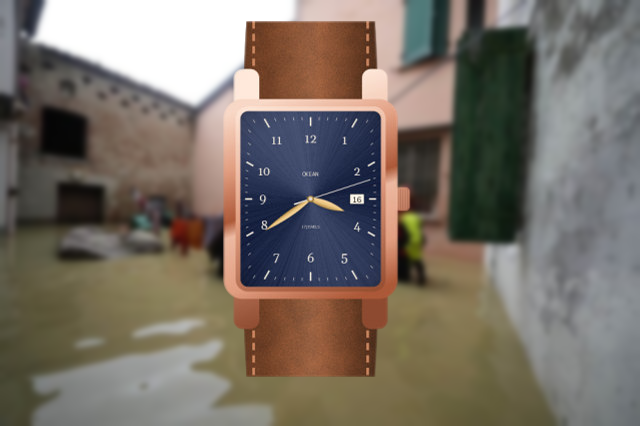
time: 3:39:12
